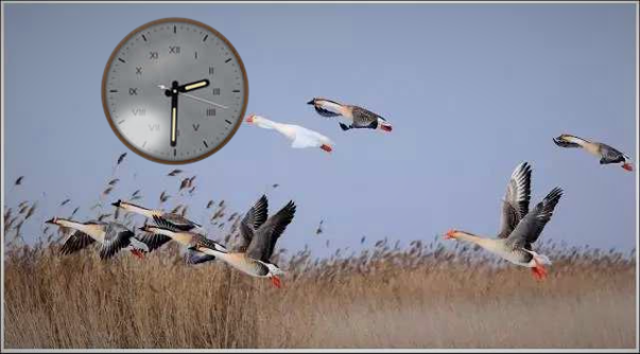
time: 2:30:18
